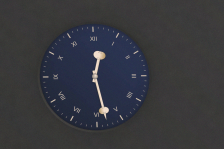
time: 12:28
